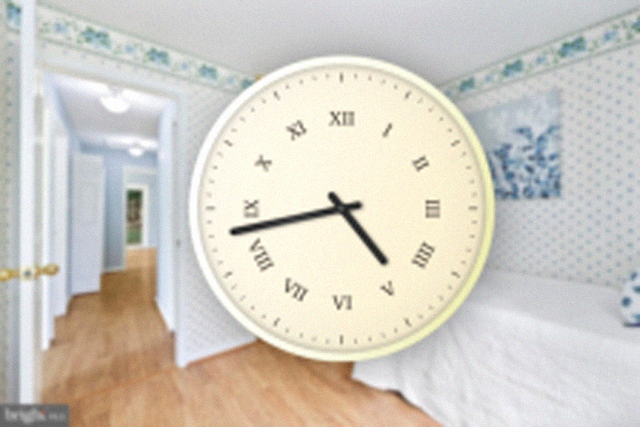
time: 4:43
